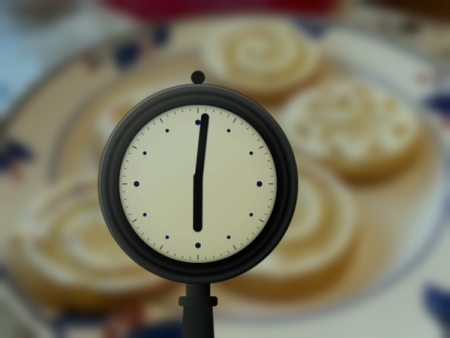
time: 6:01
